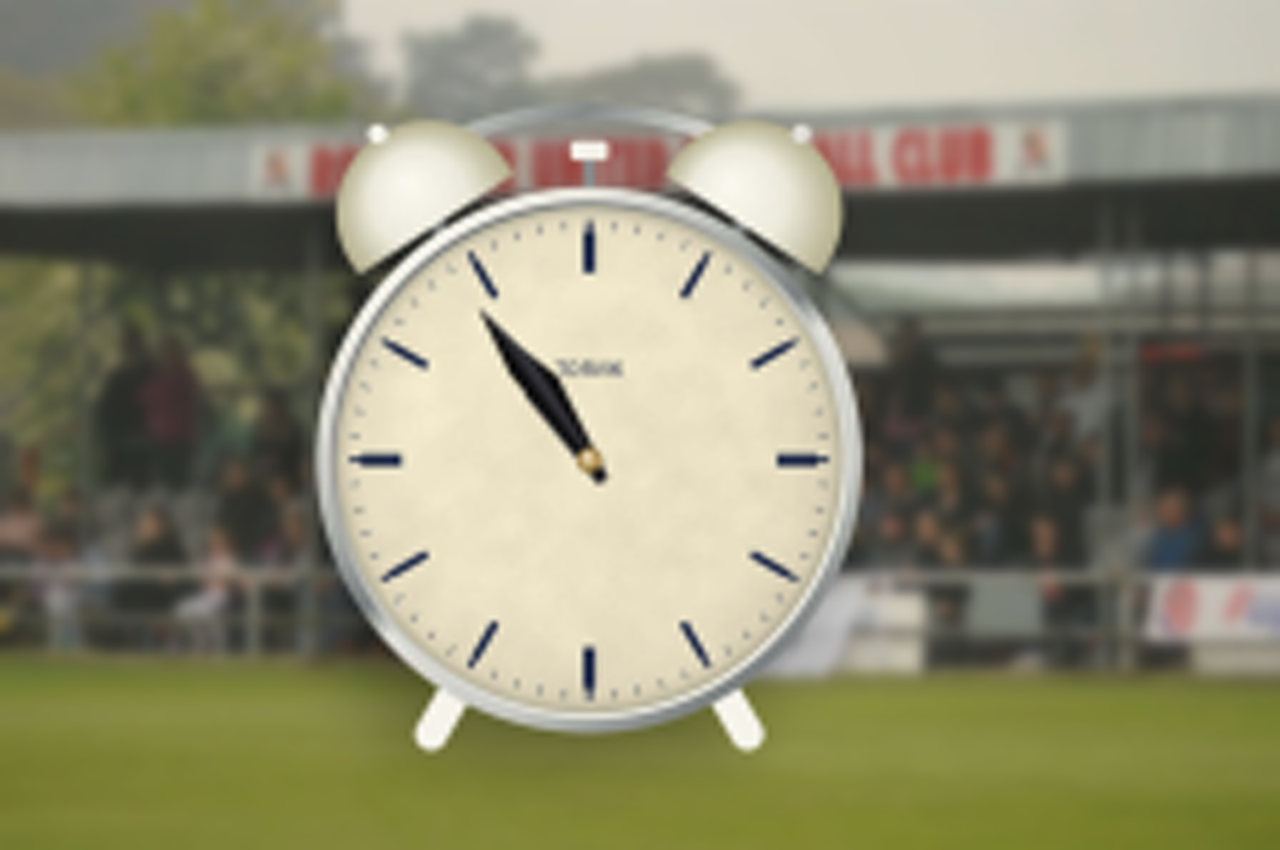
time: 10:54
